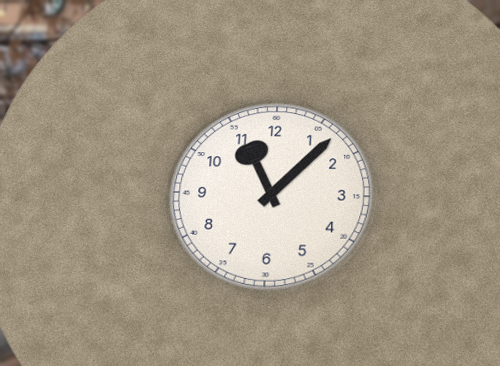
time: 11:07
